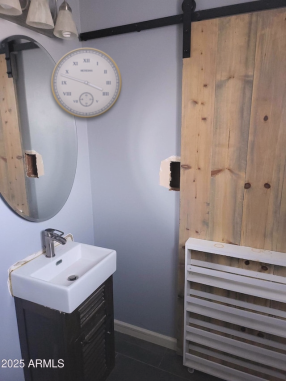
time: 3:48
